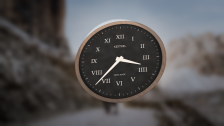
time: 3:37
